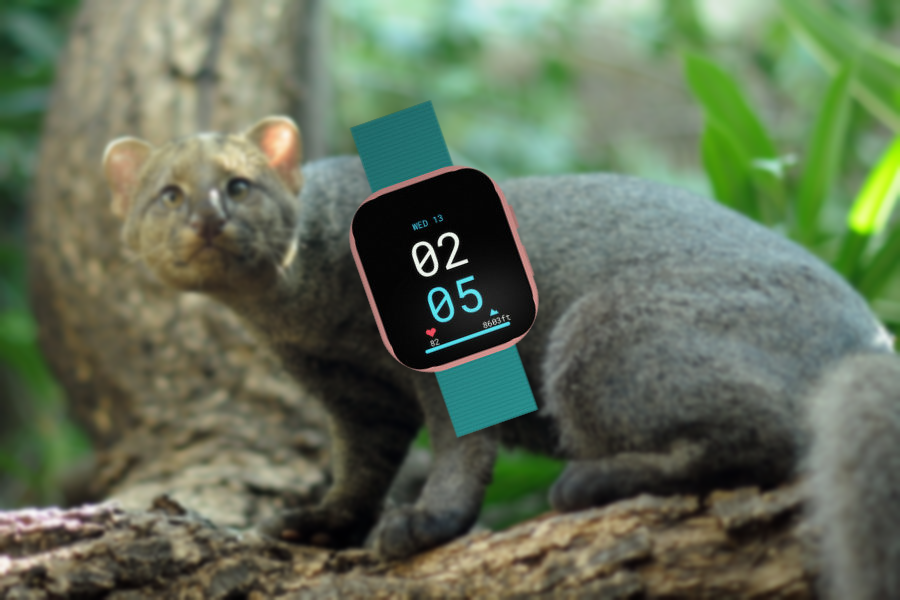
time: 2:05
